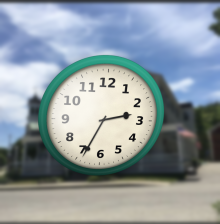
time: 2:34
